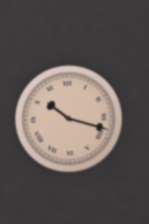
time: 10:18
